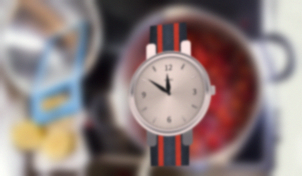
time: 11:51
